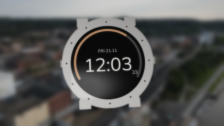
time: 12:03
